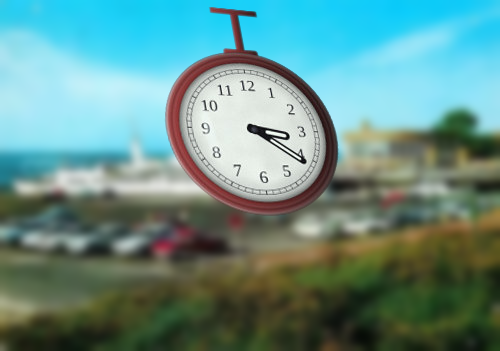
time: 3:21
